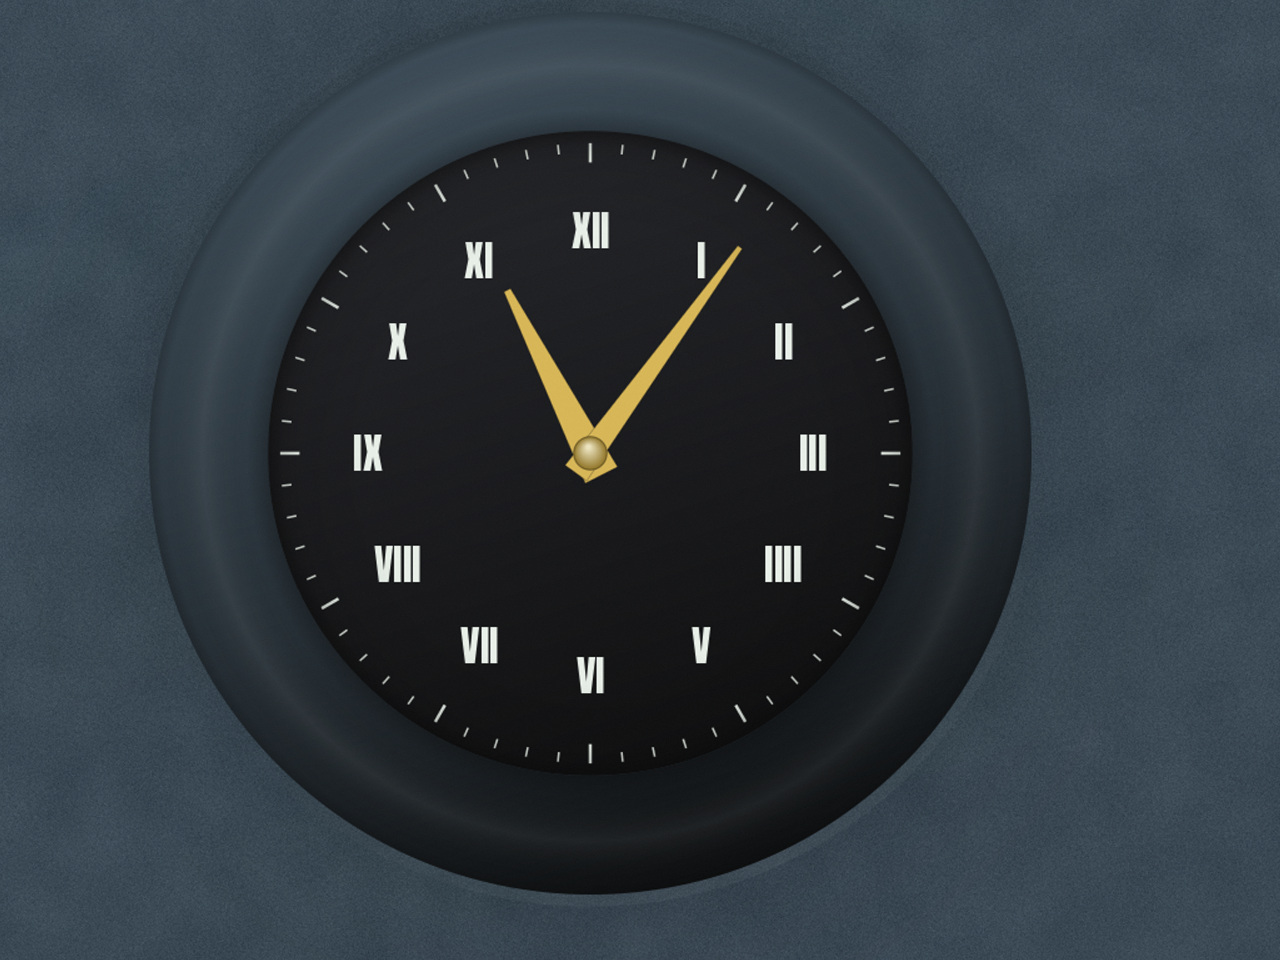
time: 11:06
